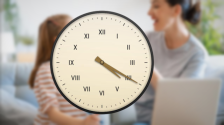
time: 4:20
